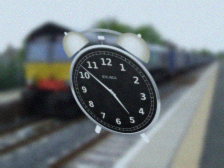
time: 4:52
